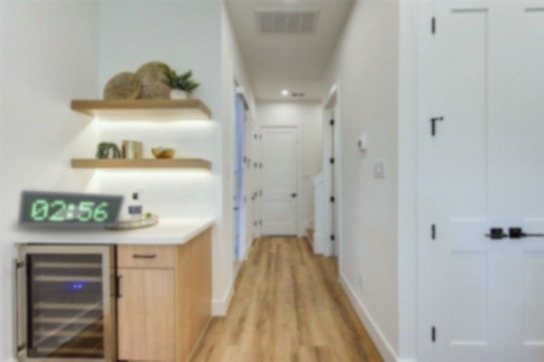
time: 2:56
